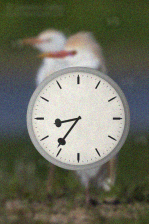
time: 8:36
